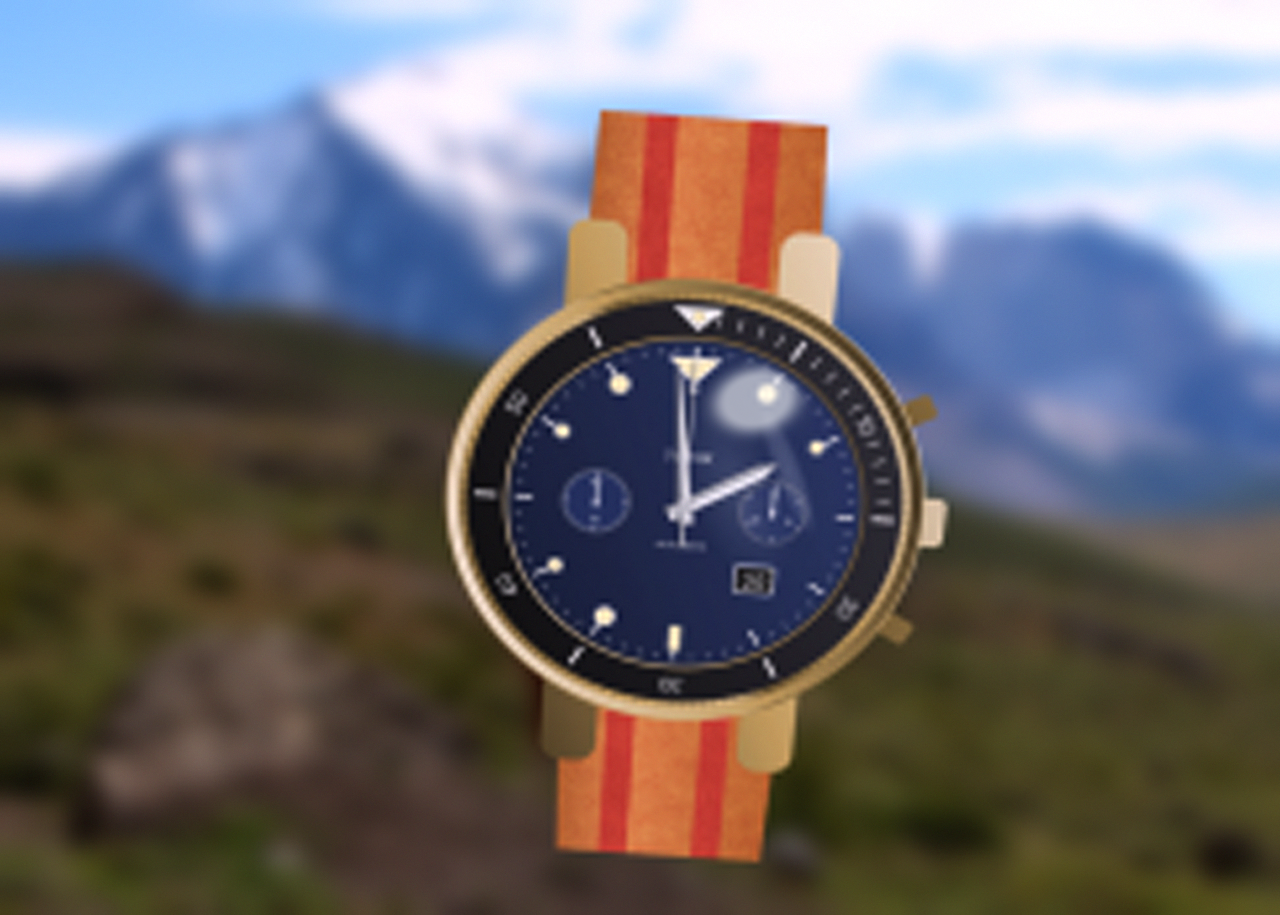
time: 1:59
